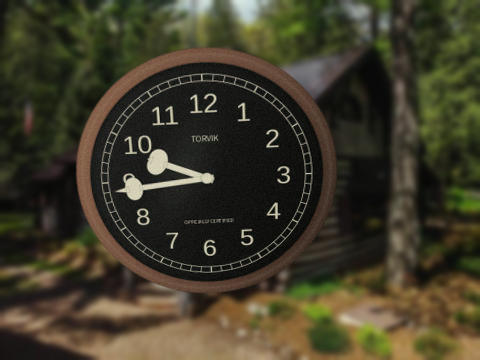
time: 9:44
